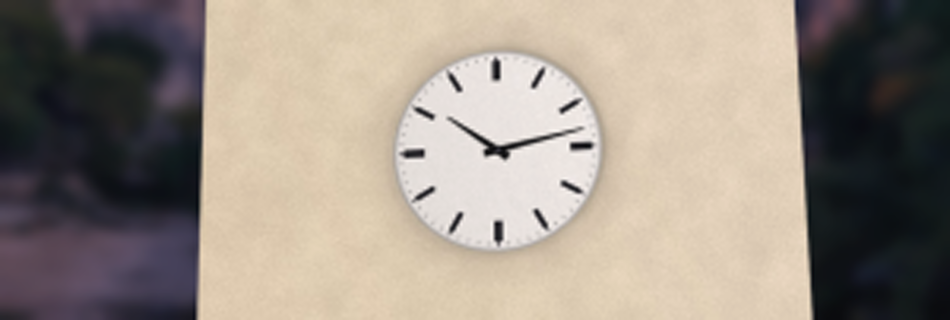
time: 10:13
